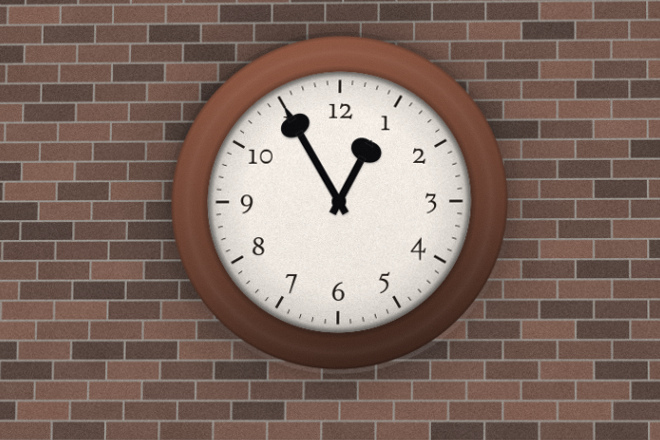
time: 12:55
